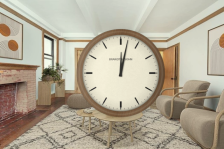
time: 12:02
